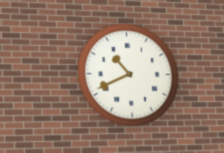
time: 10:41
